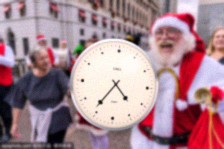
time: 4:36
